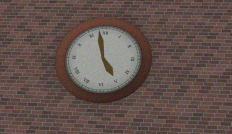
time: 4:58
